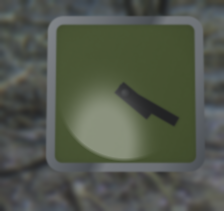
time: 4:20
